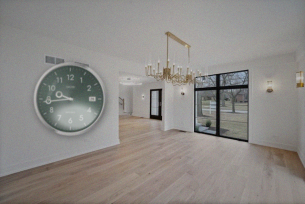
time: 9:44
